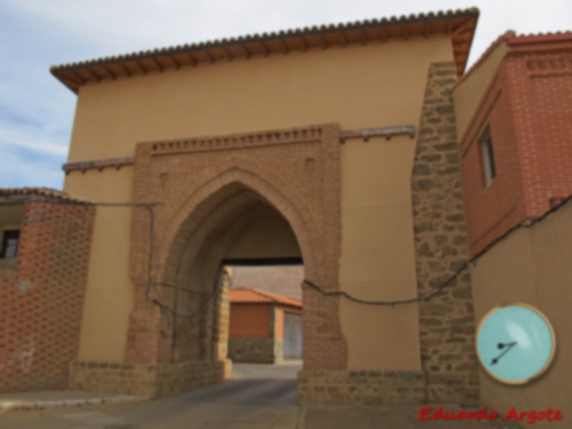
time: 8:38
